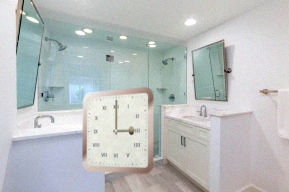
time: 3:00
